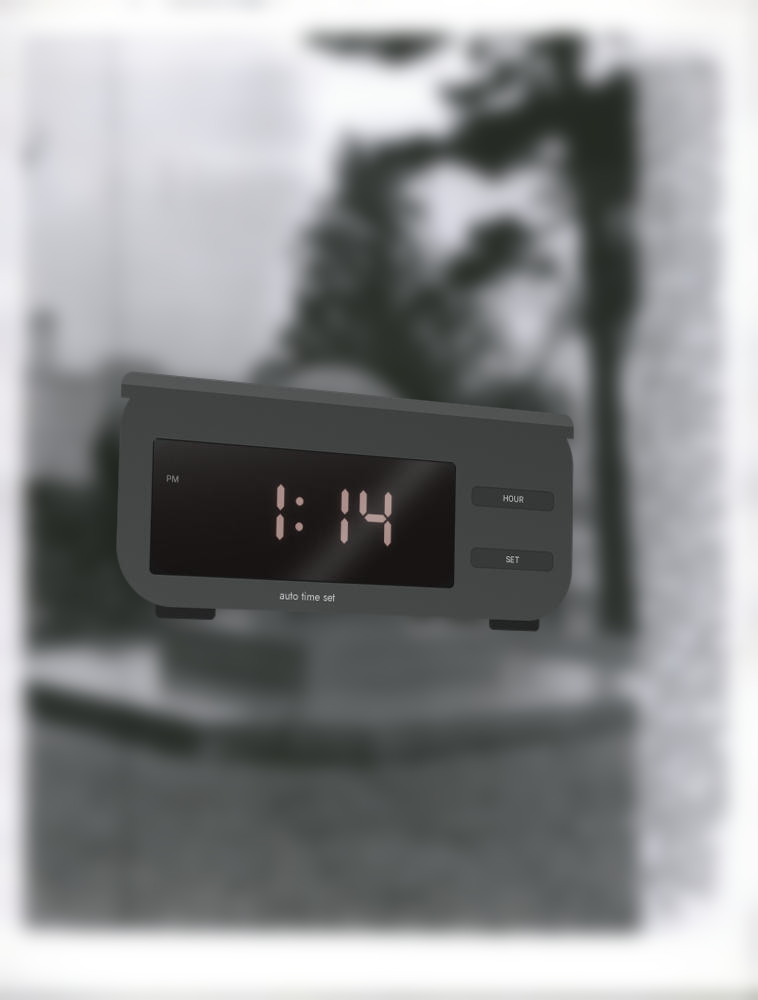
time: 1:14
